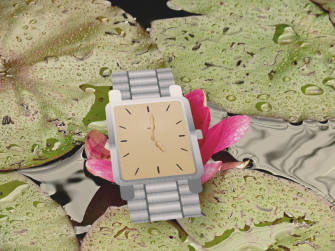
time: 5:01
